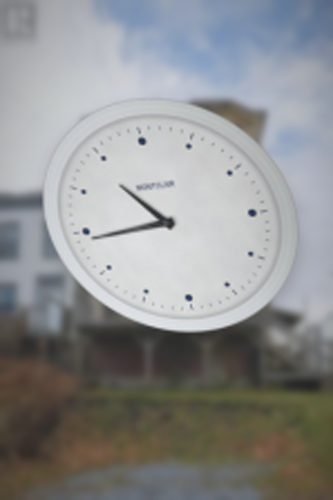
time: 10:44
